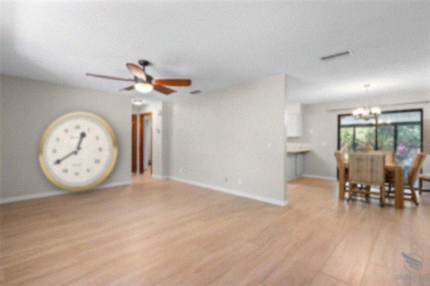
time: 12:40
